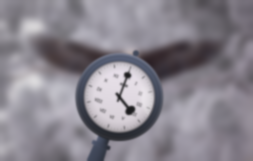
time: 4:00
